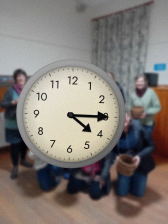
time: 4:15
